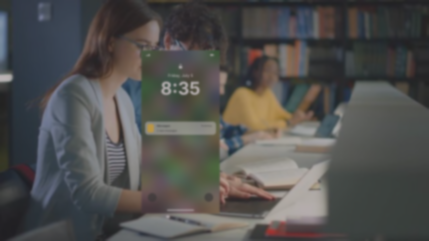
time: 8:35
